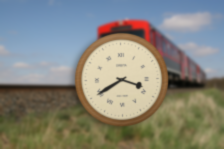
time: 3:40
